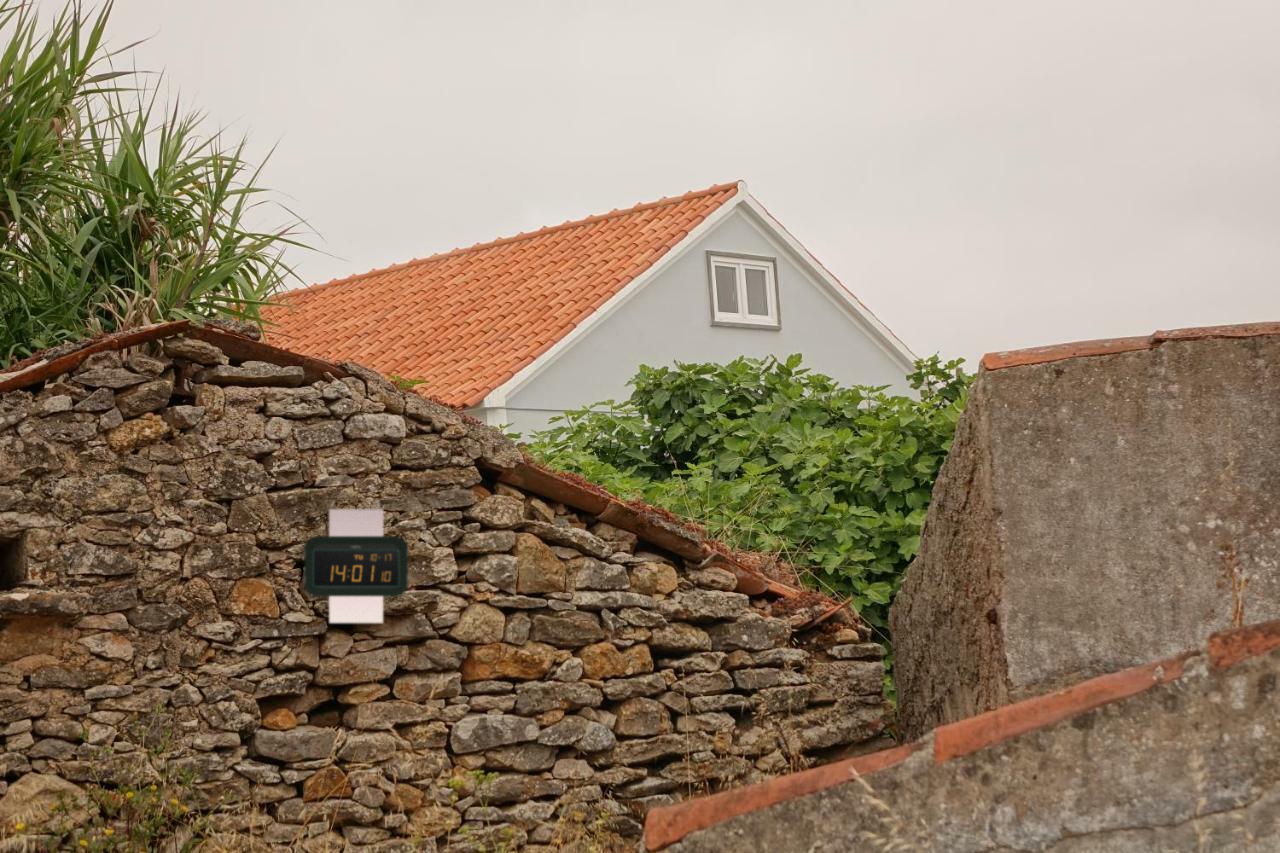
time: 14:01
